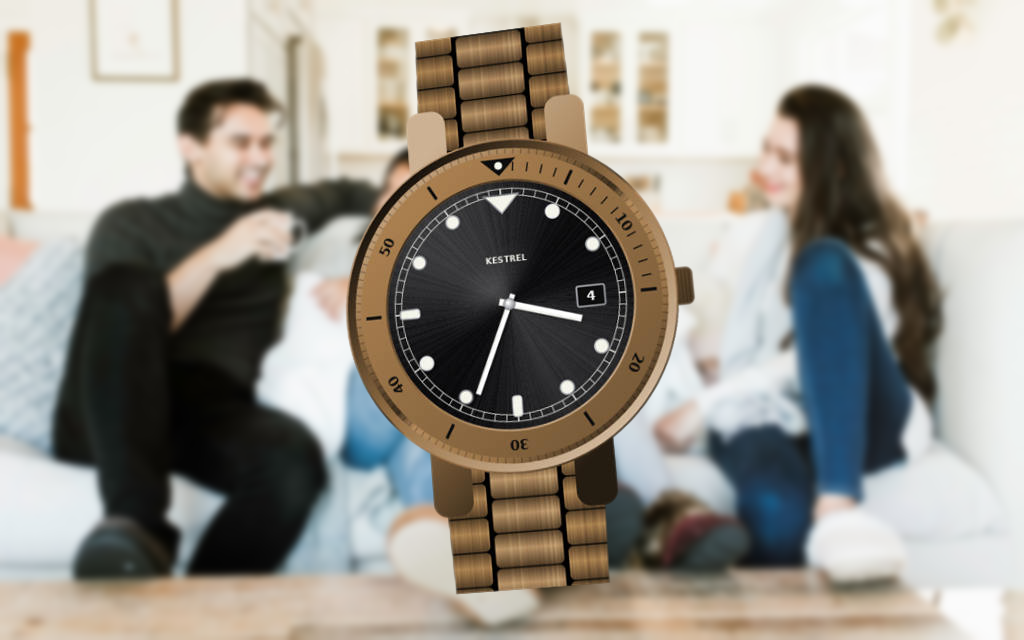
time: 3:34
